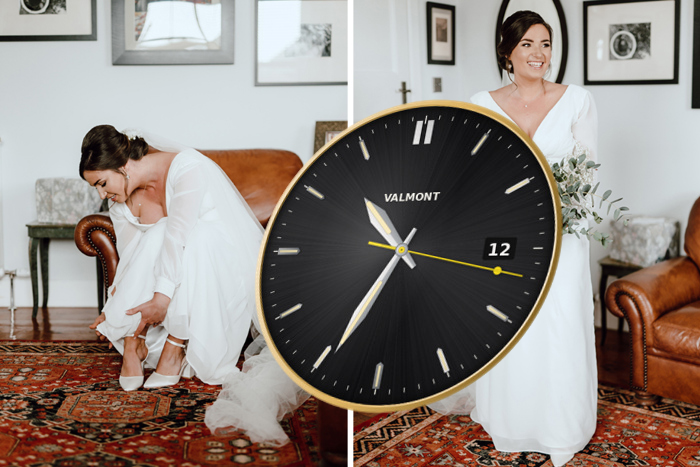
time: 10:34:17
